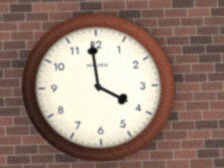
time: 3:59
